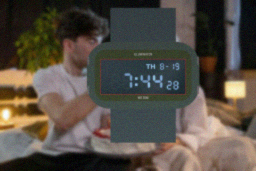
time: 7:44
